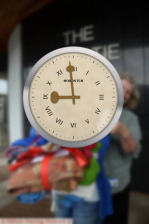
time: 8:59
